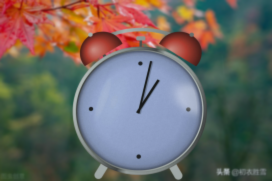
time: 1:02
